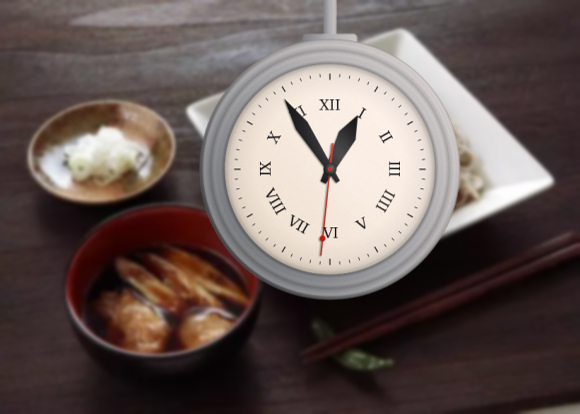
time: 12:54:31
